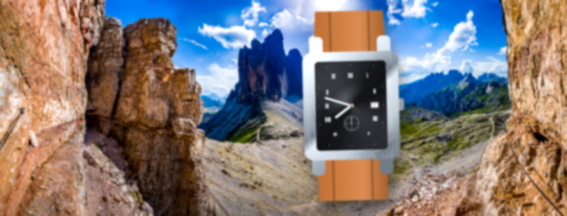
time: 7:48
